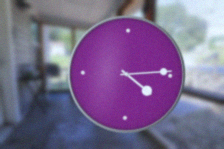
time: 4:14
